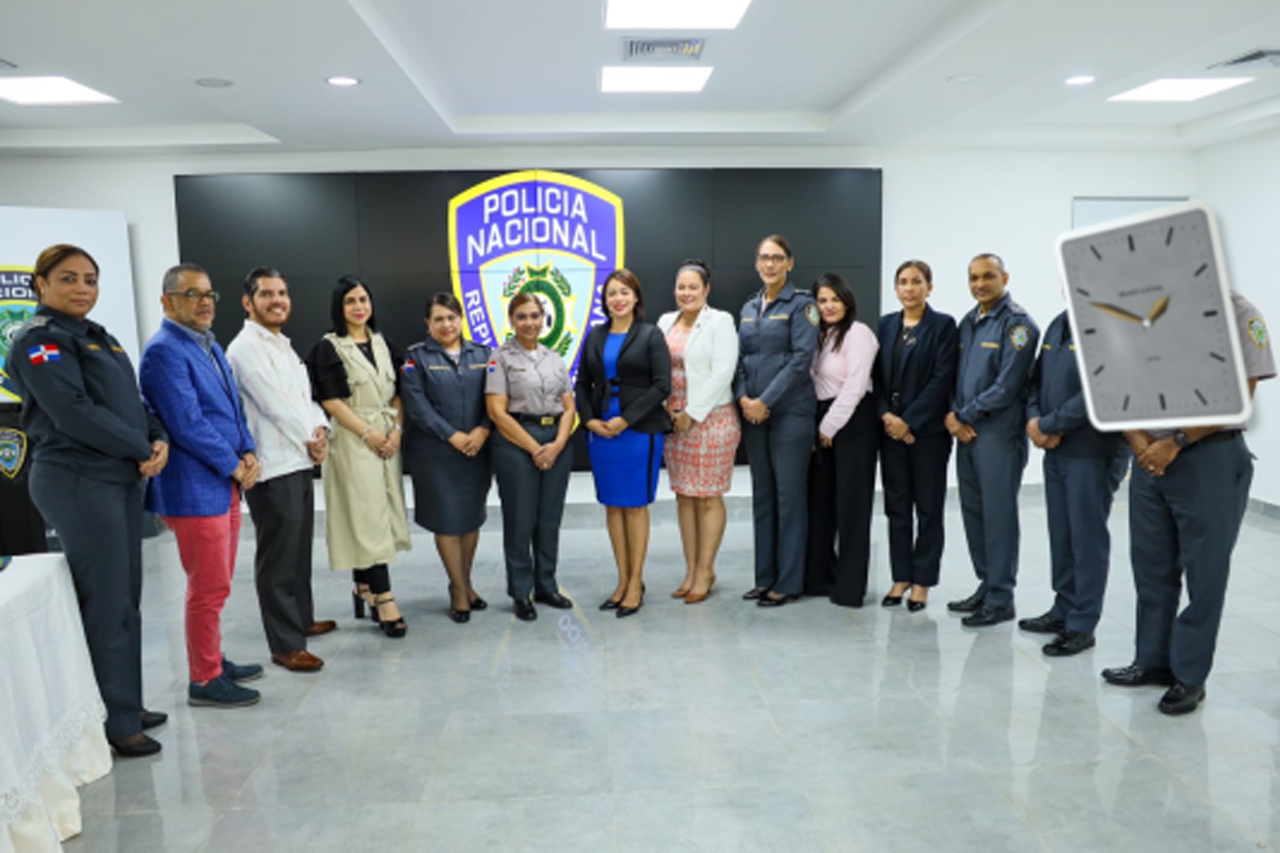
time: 1:49
